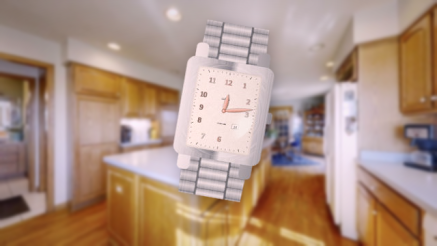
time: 12:13
